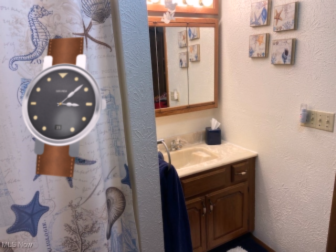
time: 3:08
